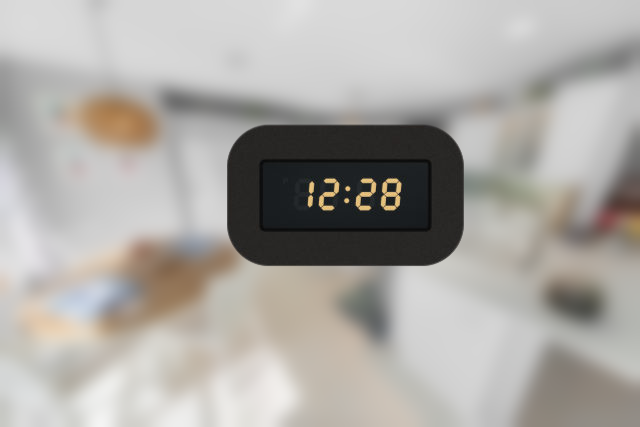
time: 12:28
